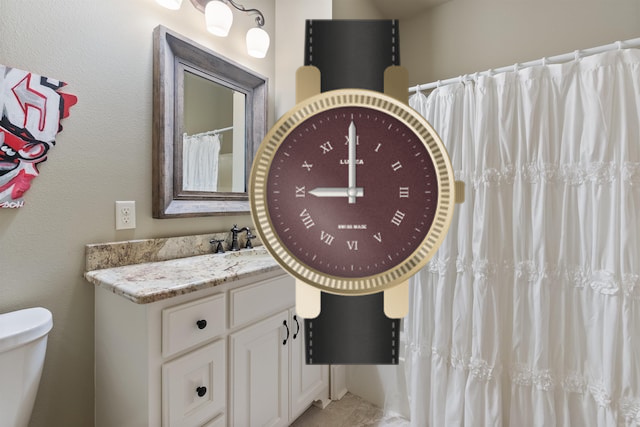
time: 9:00
